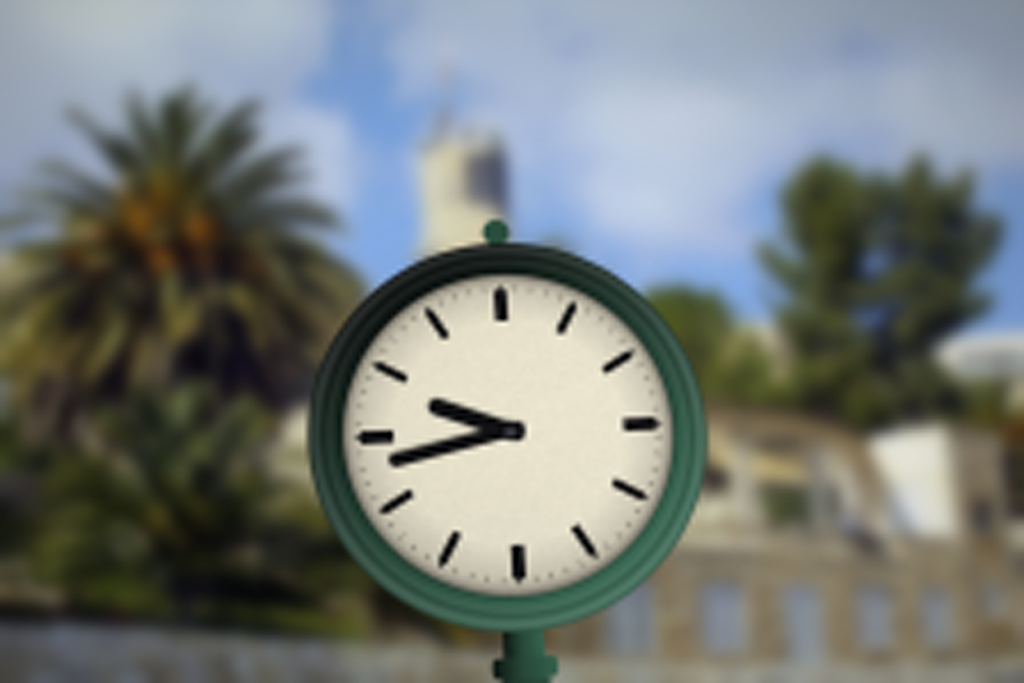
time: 9:43
